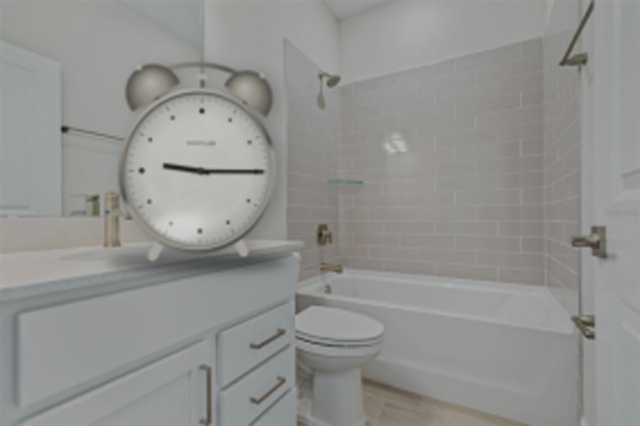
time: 9:15
